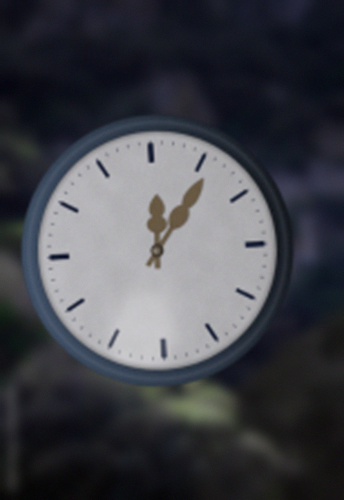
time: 12:06
